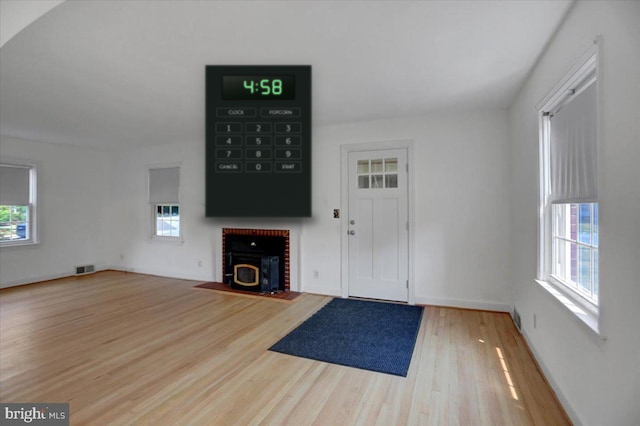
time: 4:58
